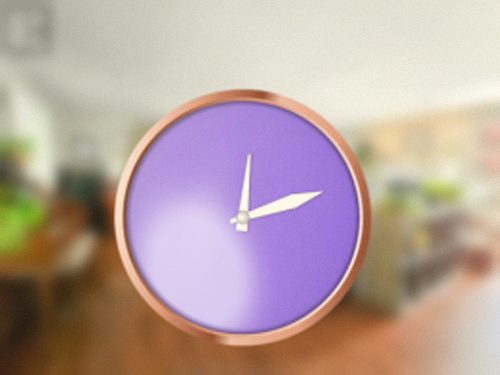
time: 12:12
